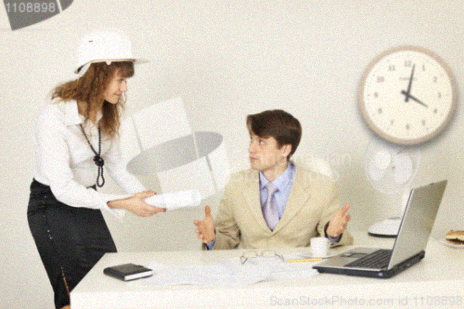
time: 4:02
